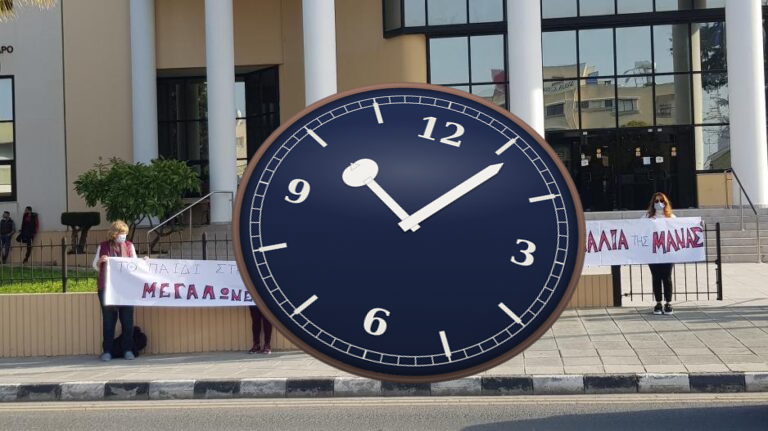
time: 10:06
